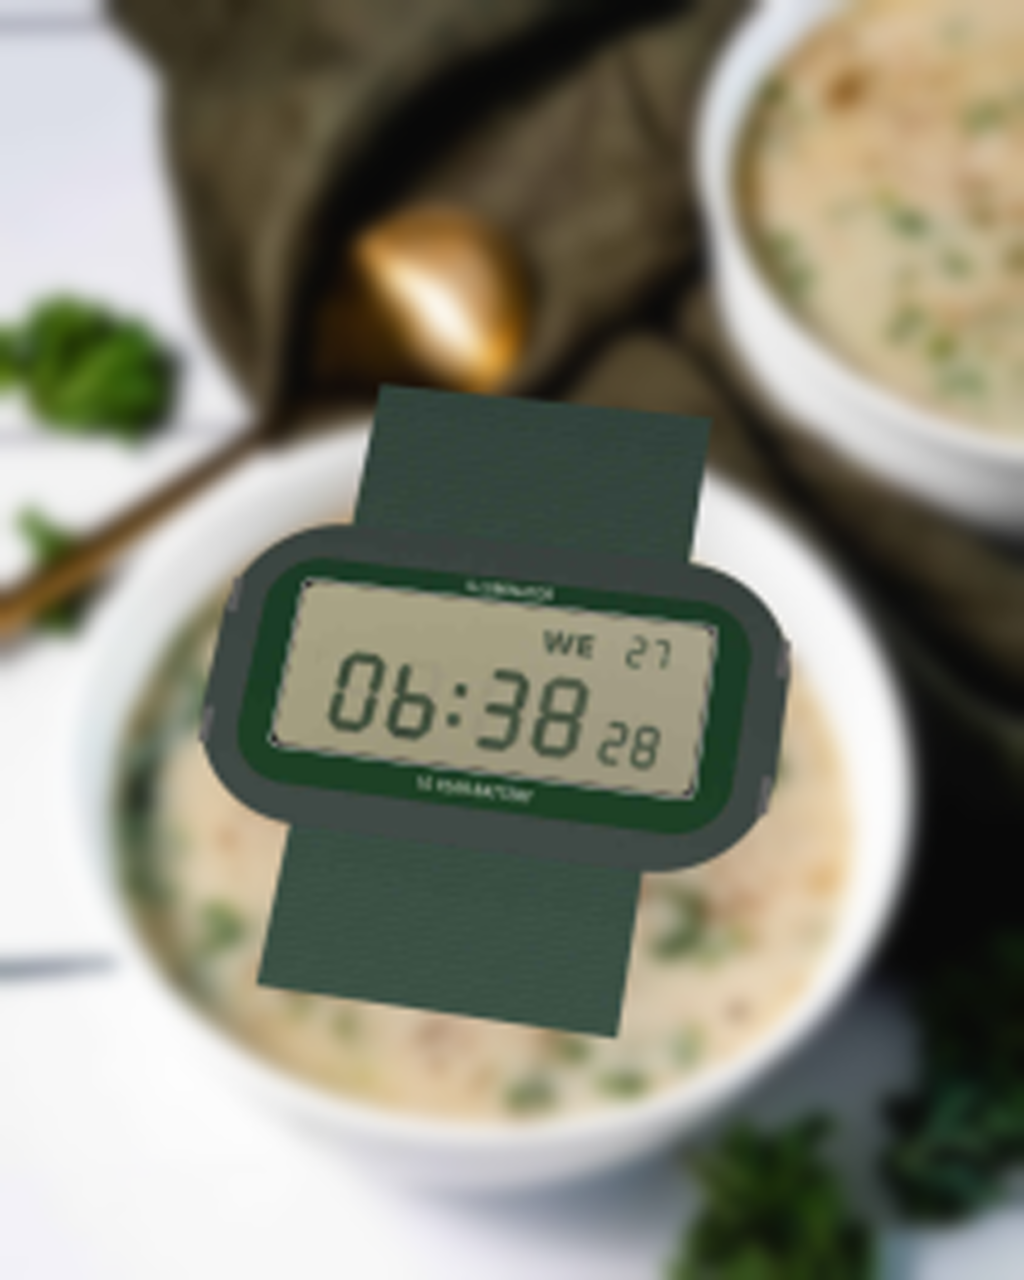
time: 6:38:28
